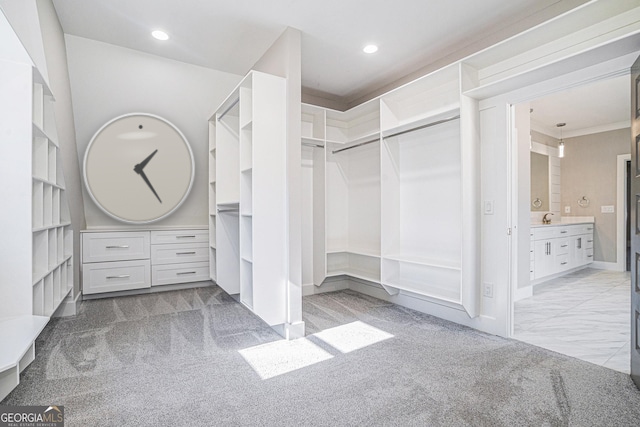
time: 1:24
